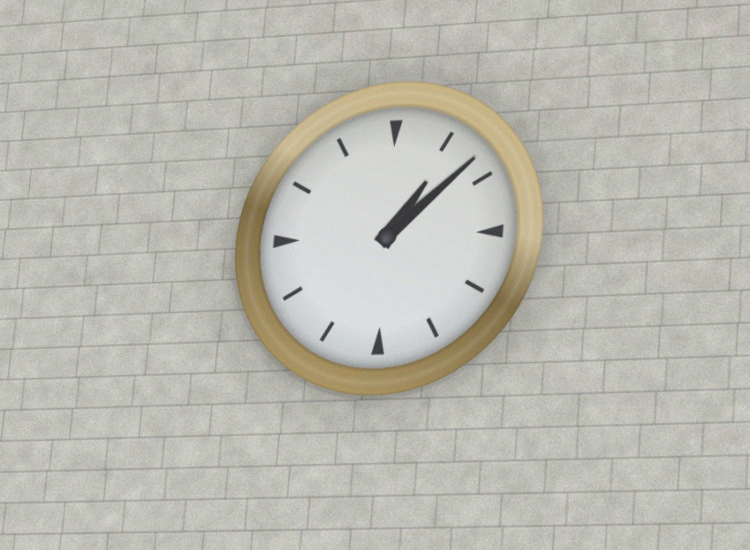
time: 1:08
